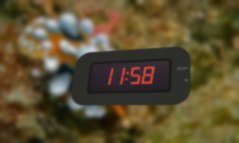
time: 11:58
